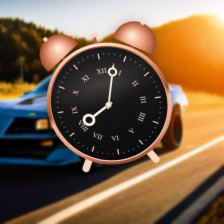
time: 8:03
